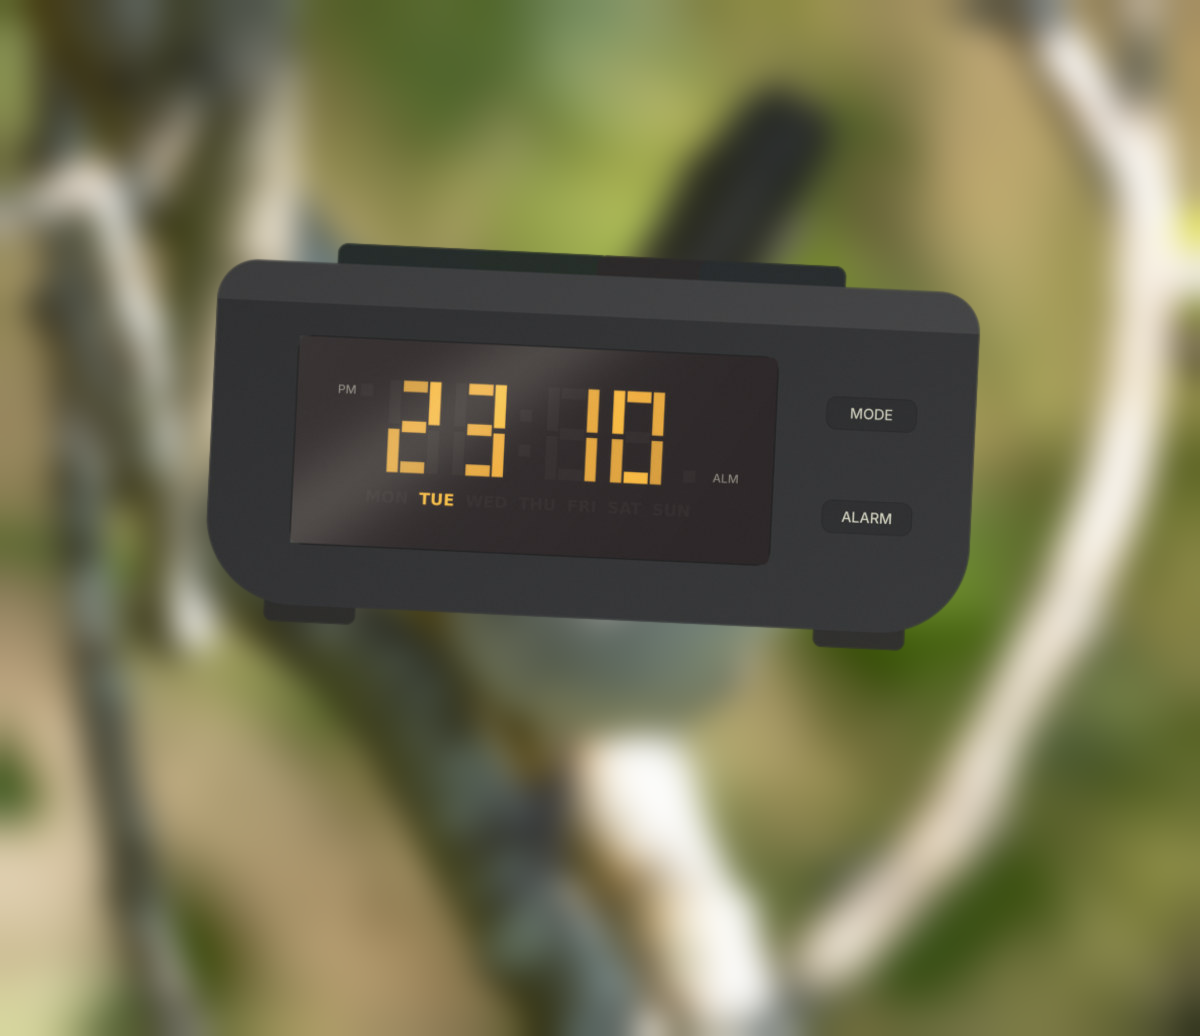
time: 23:10
